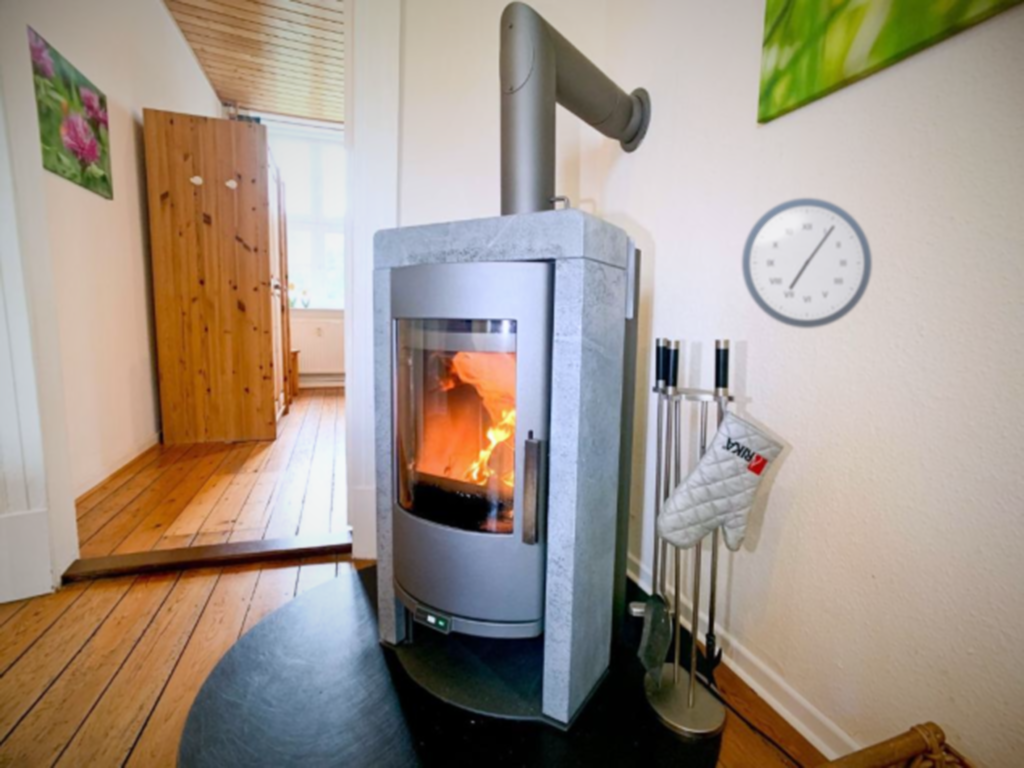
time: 7:06
